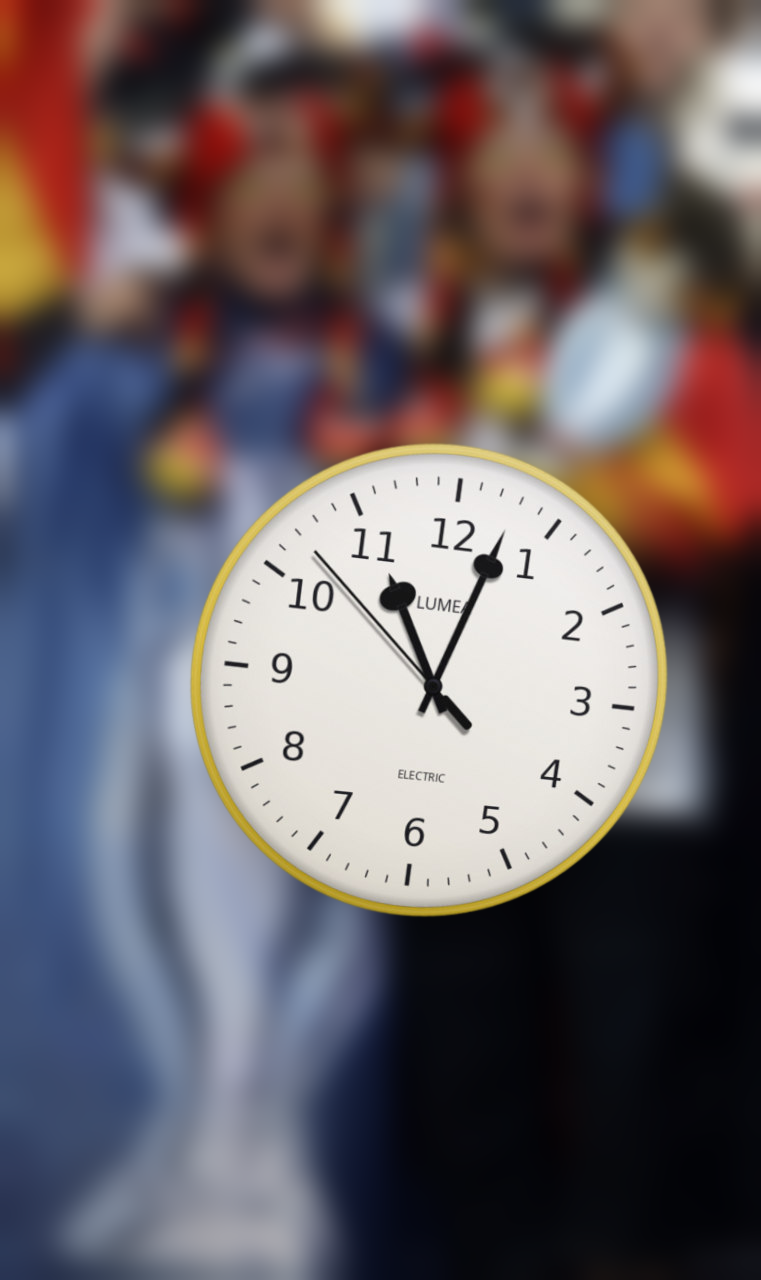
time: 11:02:52
